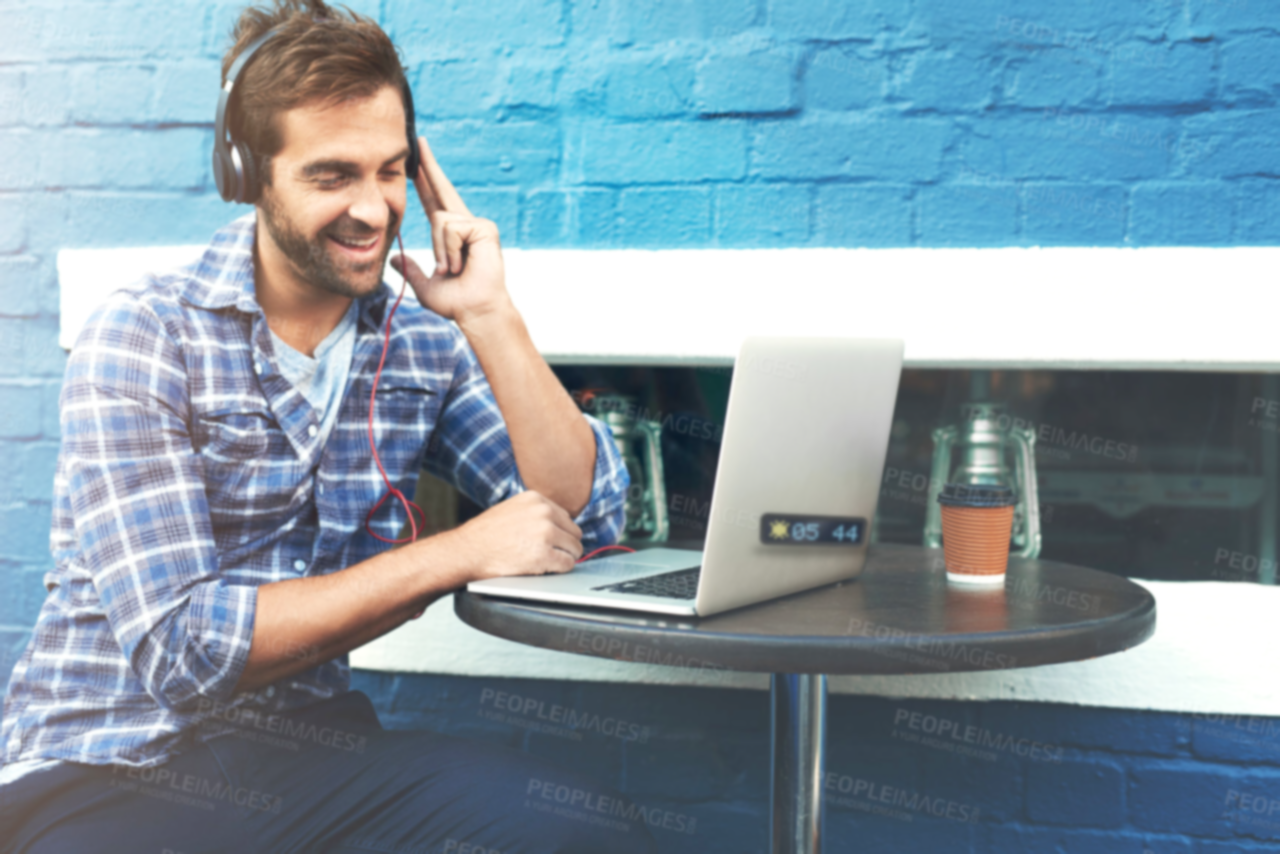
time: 5:44
